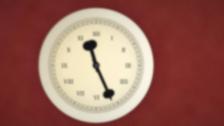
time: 11:26
